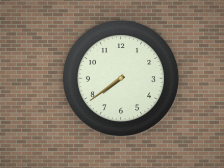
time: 7:39
